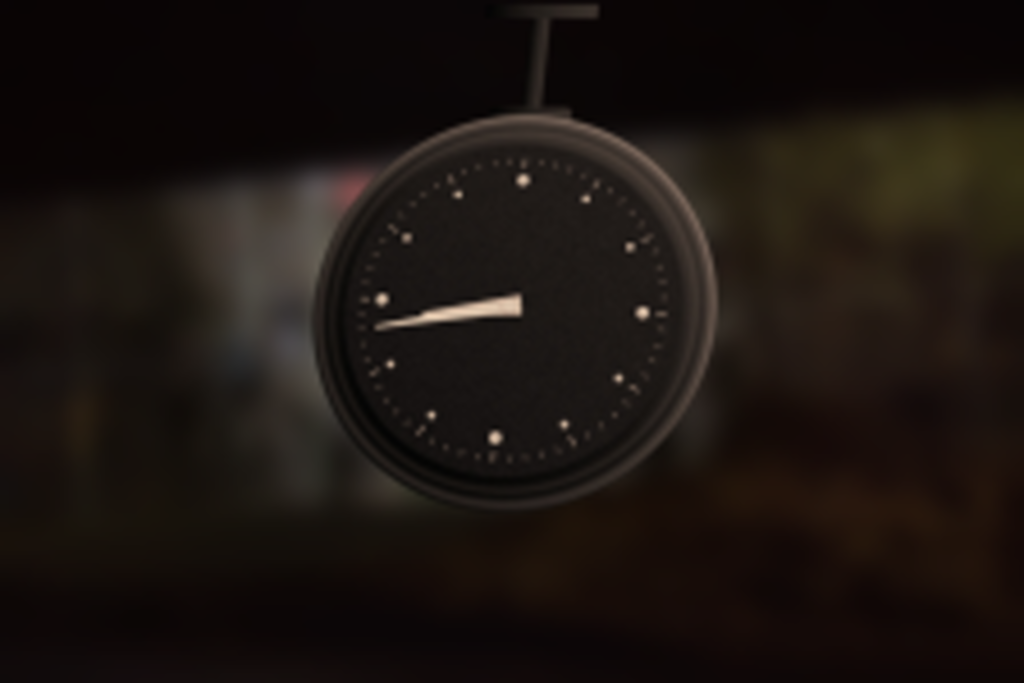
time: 8:43
